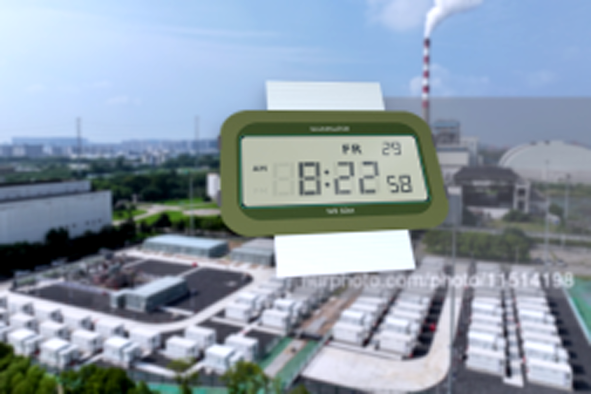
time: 8:22:58
